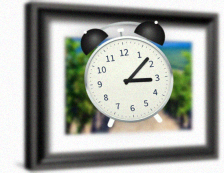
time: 3:08
